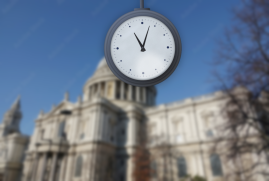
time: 11:03
